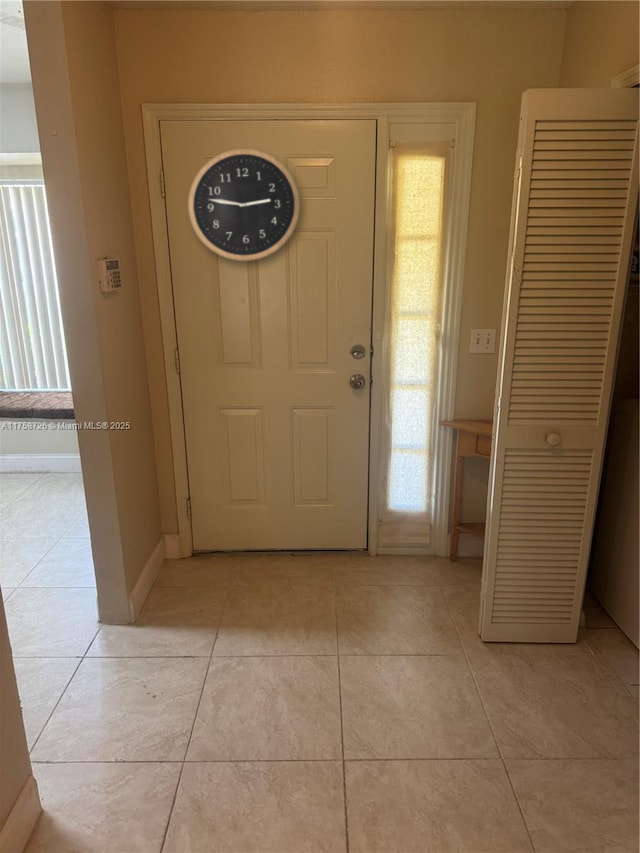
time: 2:47
